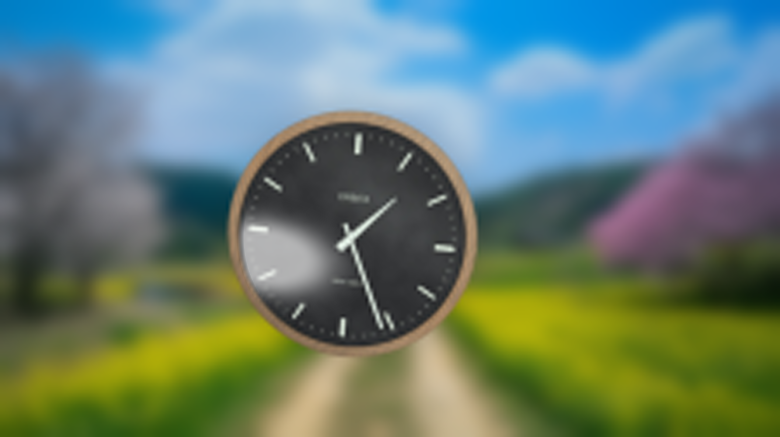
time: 1:26
